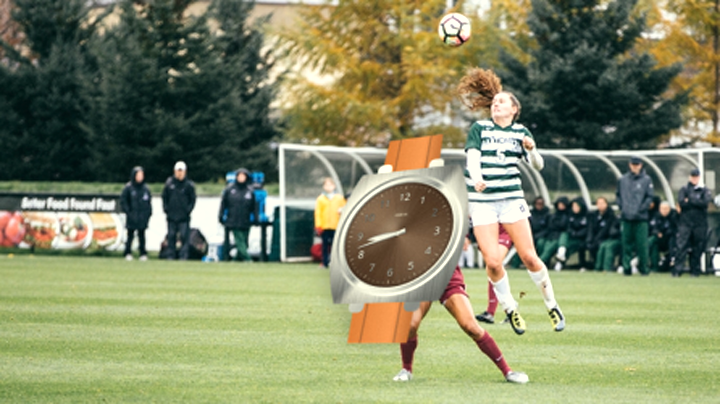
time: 8:42
